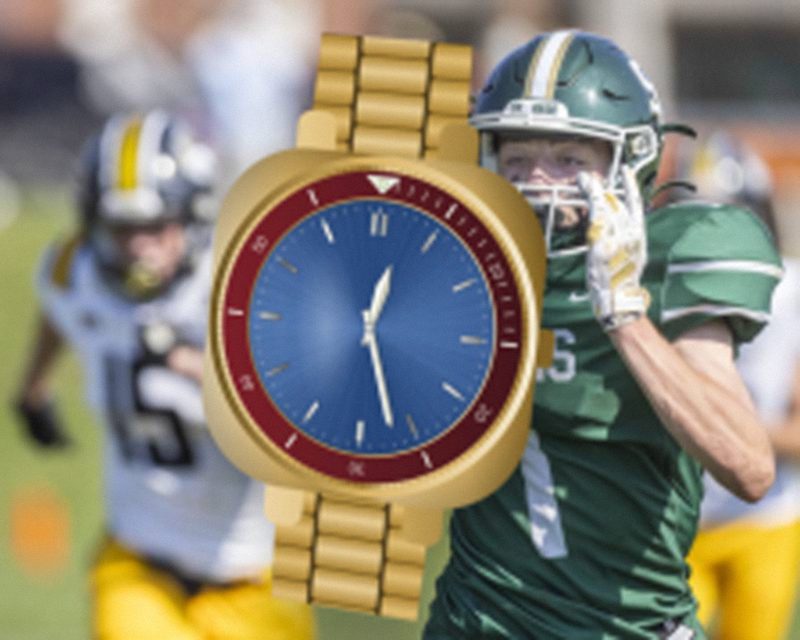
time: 12:27
